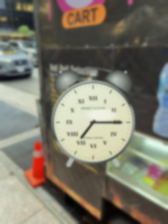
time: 7:15
